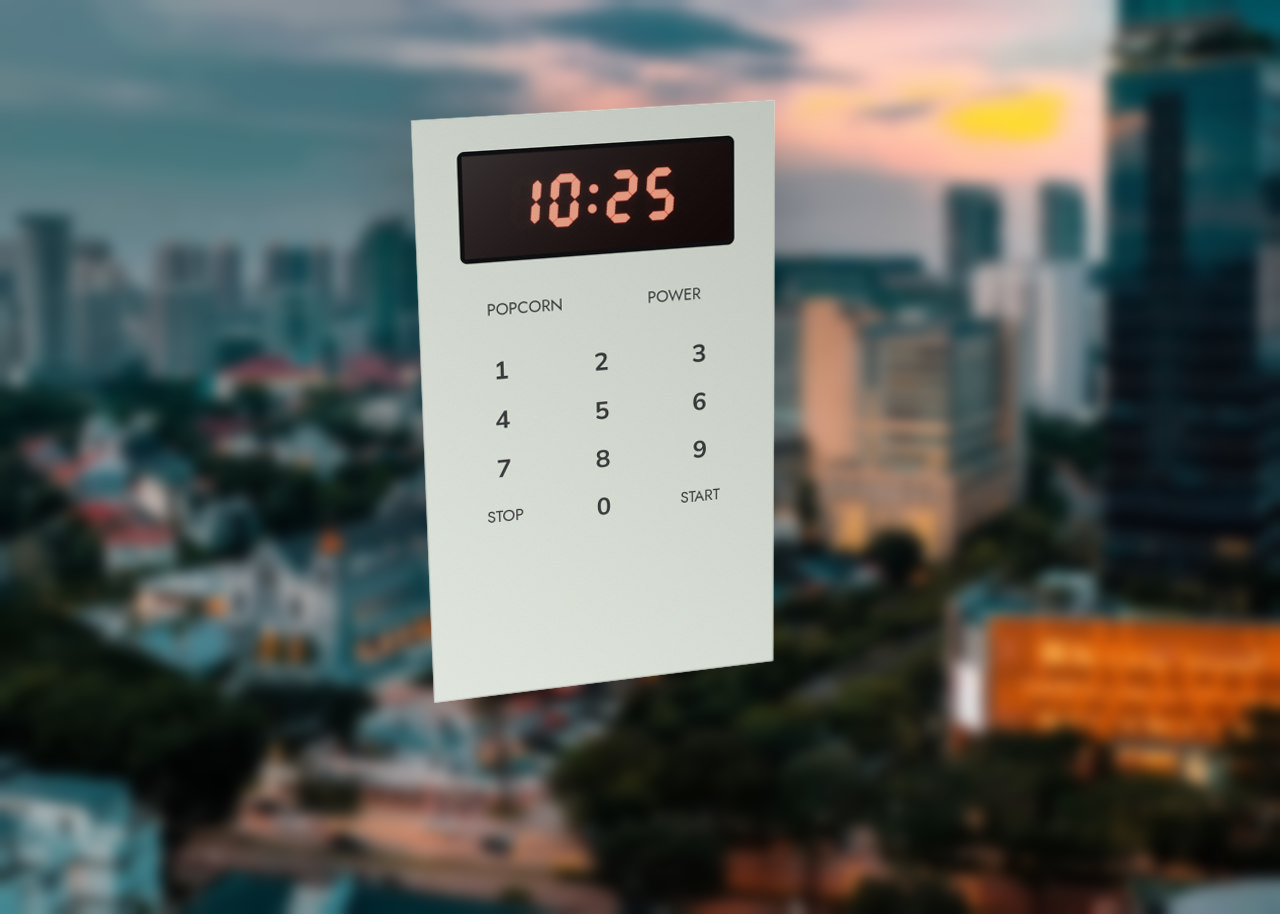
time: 10:25
